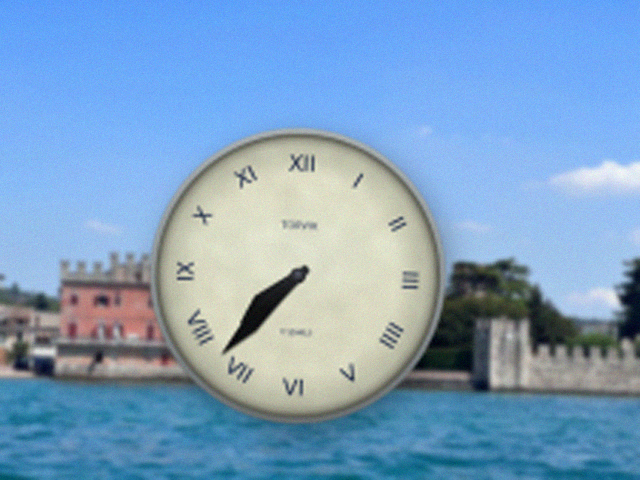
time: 7:37
